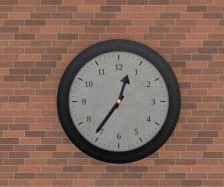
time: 12:36
